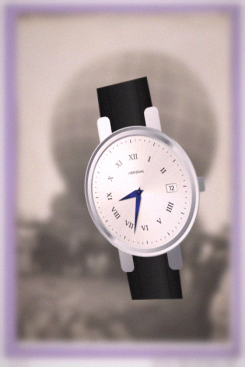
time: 8:33
